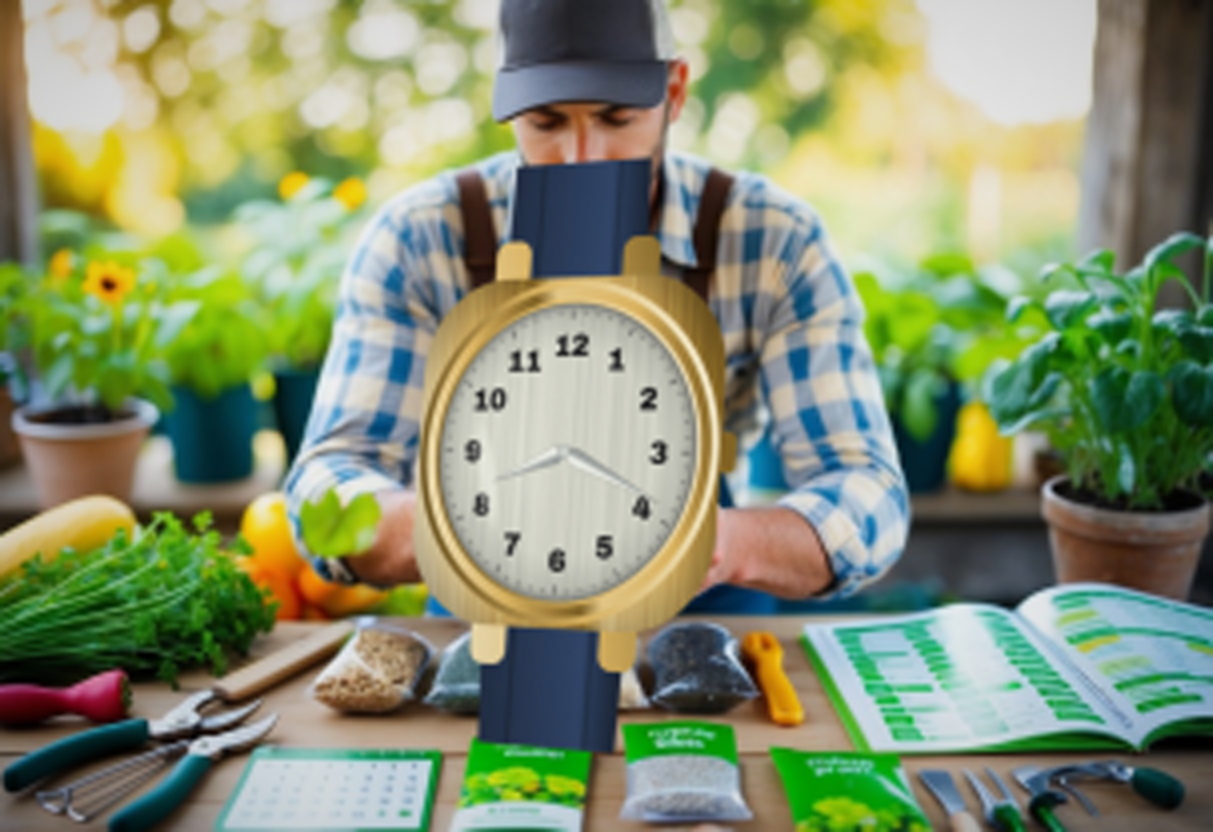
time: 8:19
